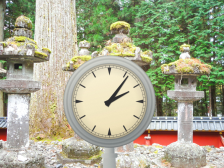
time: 2:06
